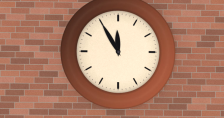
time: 11:55
